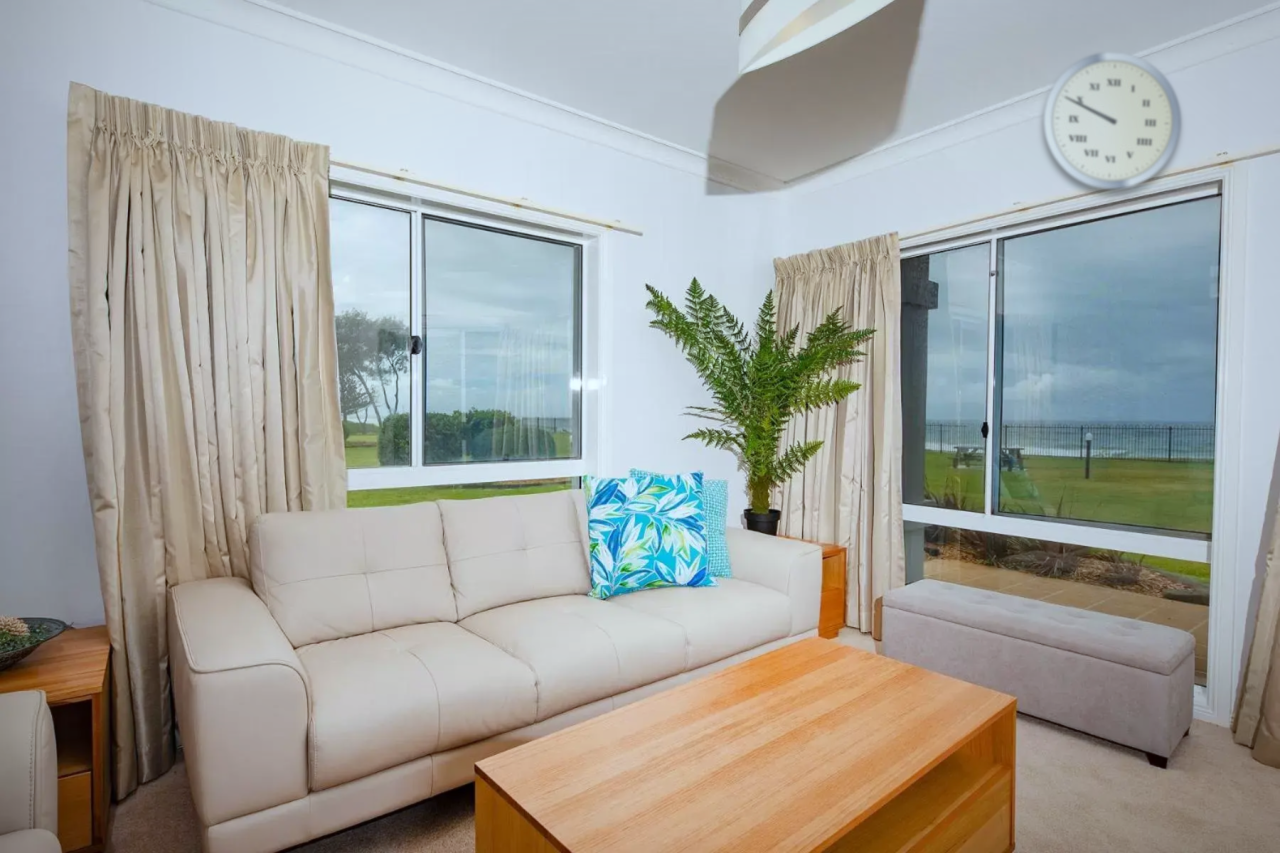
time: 9:49
